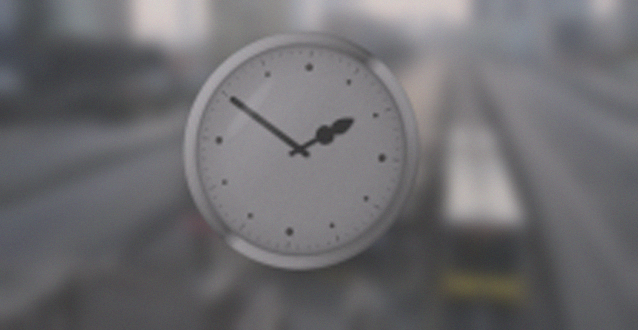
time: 1:50
